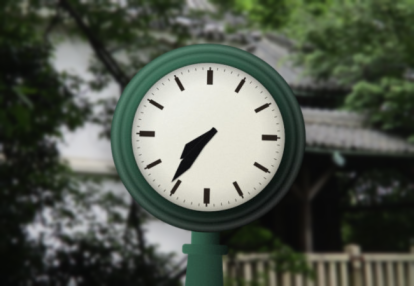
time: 7:36
